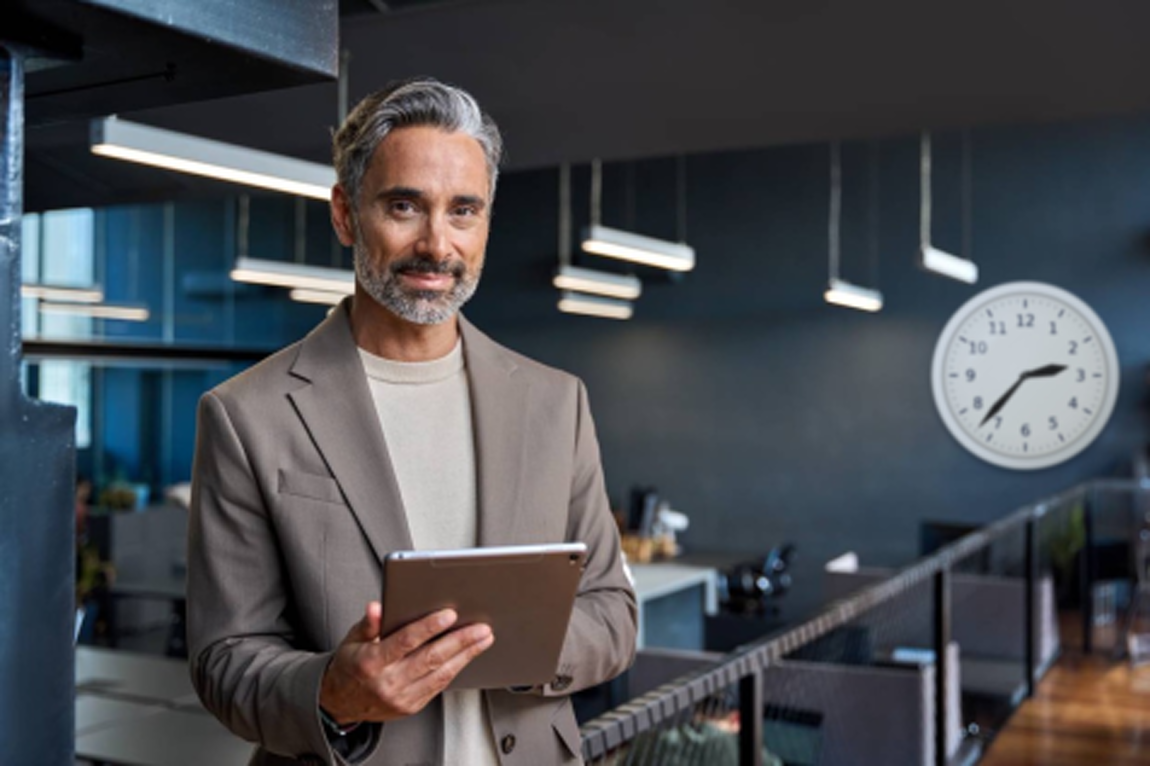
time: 2:37
